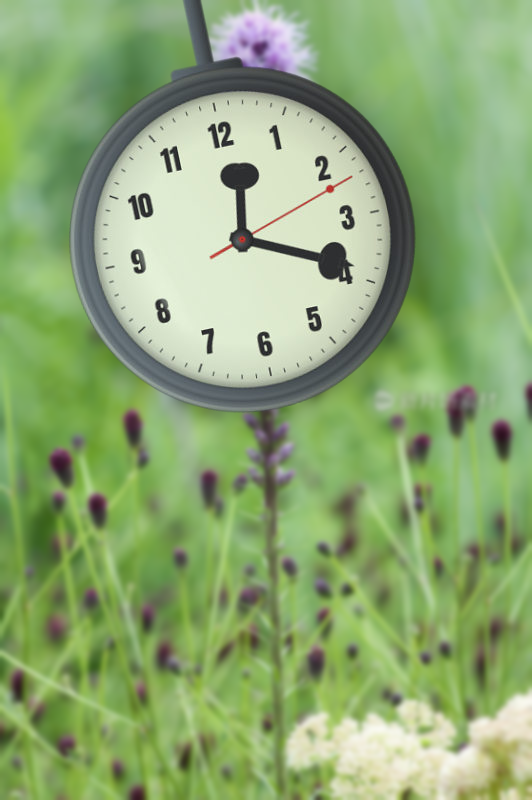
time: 12:19:12
